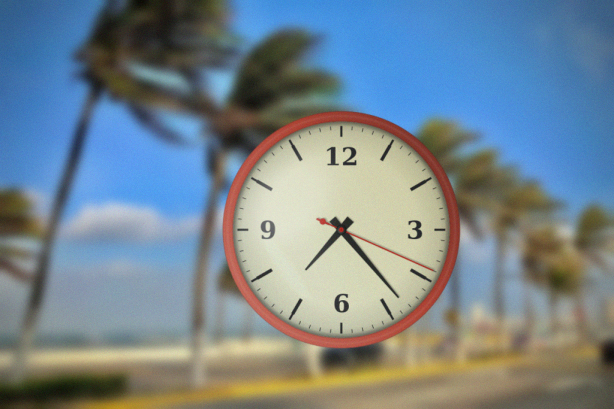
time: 7:23:19
